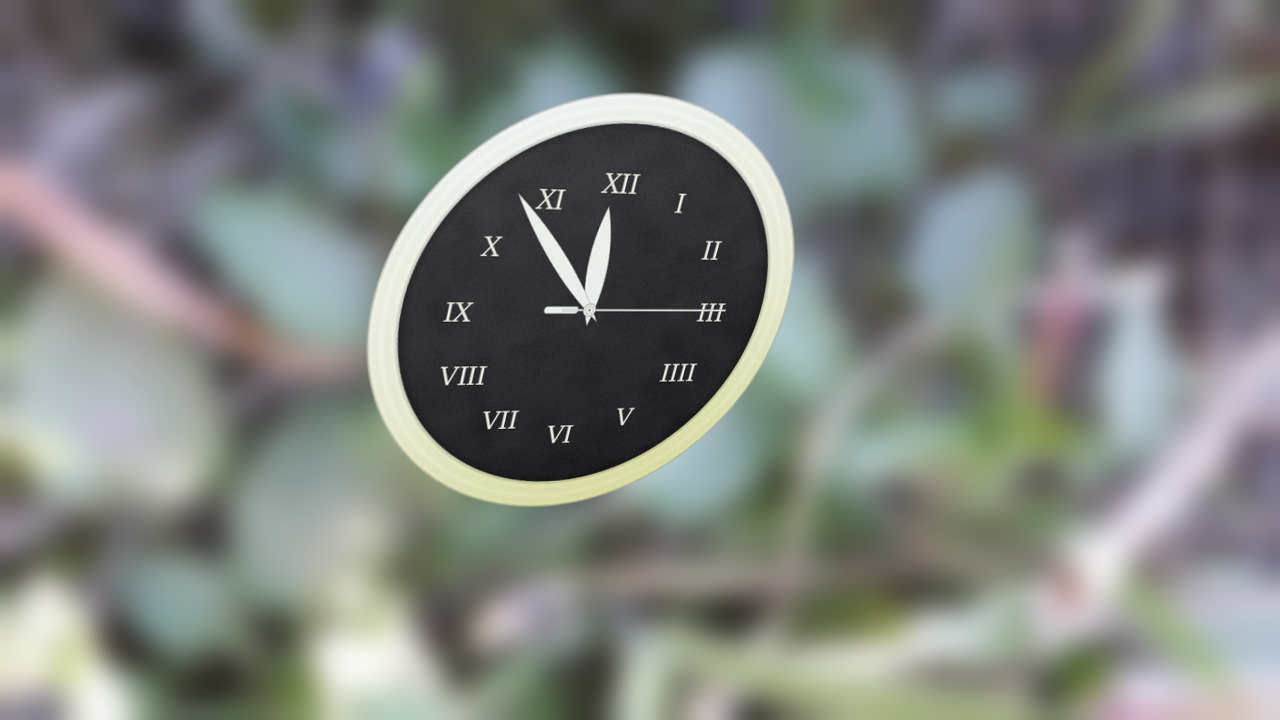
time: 11:53:15
